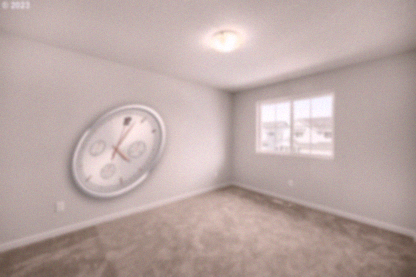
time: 4:03
